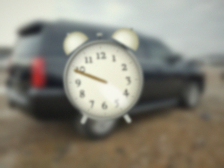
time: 9:49
